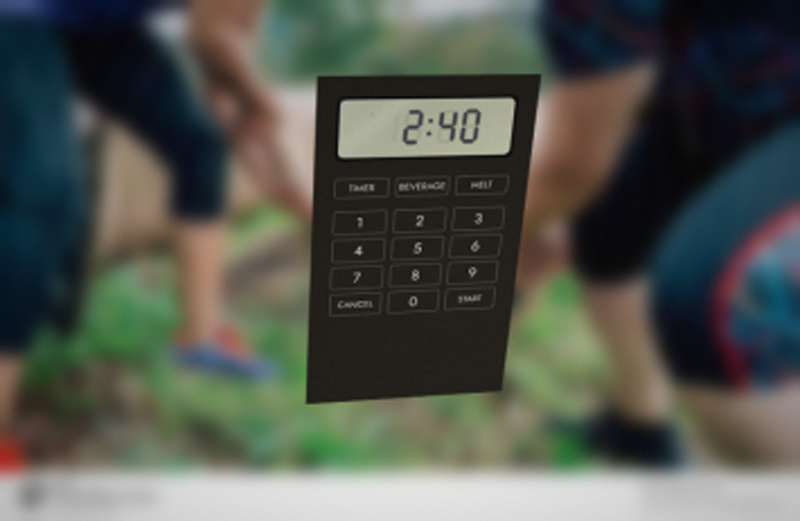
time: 2:40
